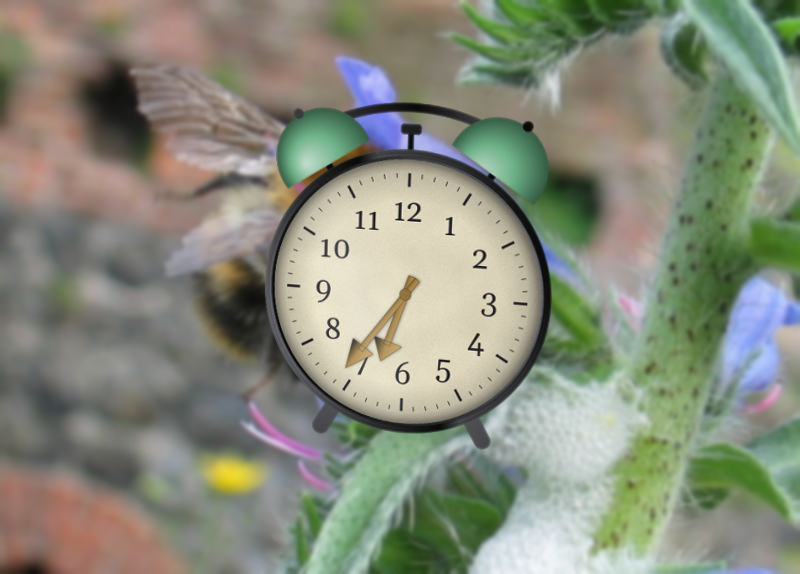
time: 6:36
